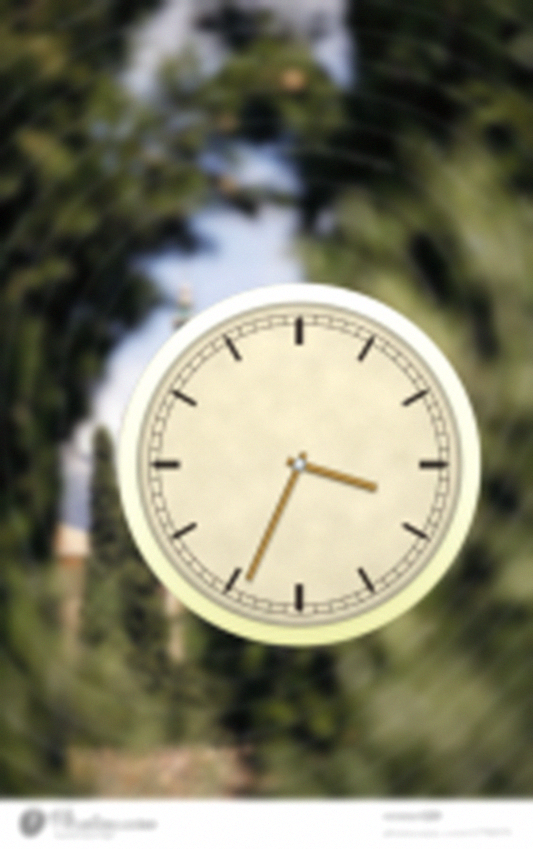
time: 3:34
